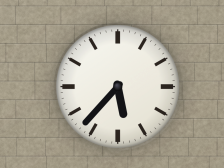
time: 5:37
